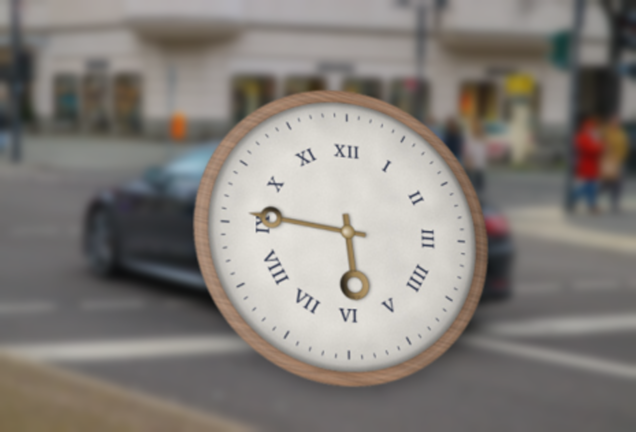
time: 5:46
